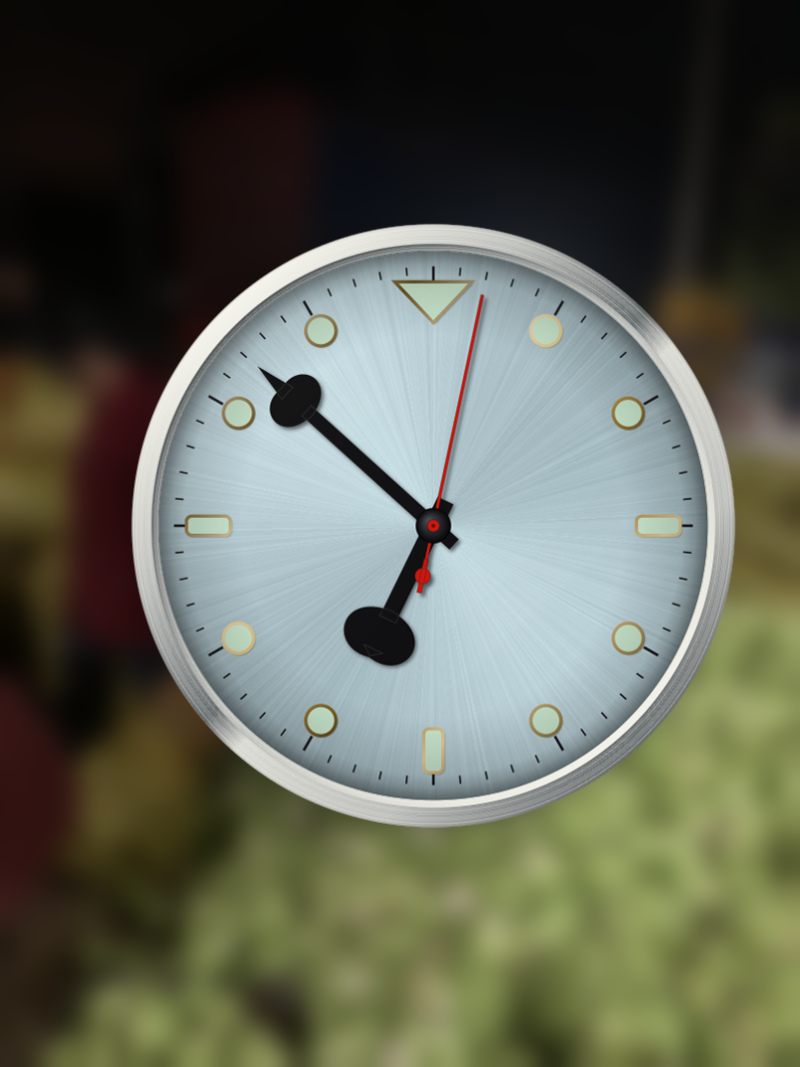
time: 6:52:02
